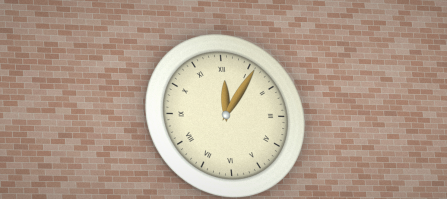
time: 12:06
